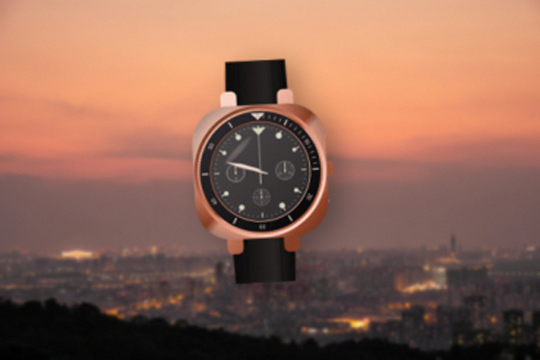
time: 9:48
